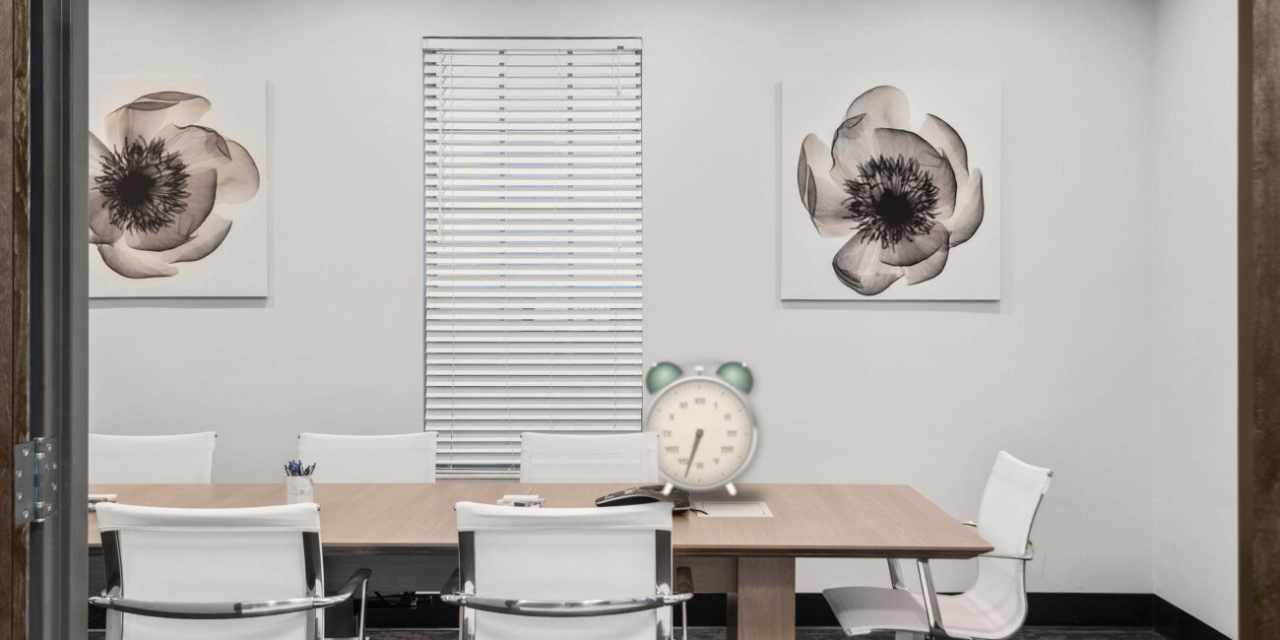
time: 6:33
